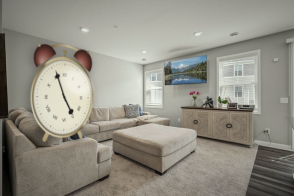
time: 4:56
